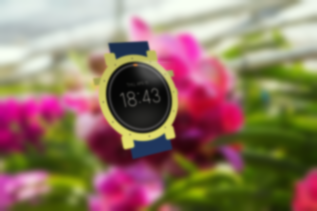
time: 18:43
